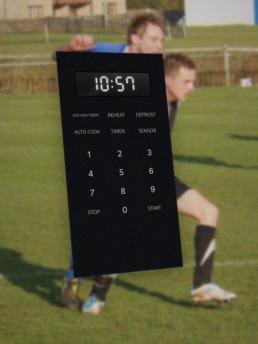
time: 10:57
